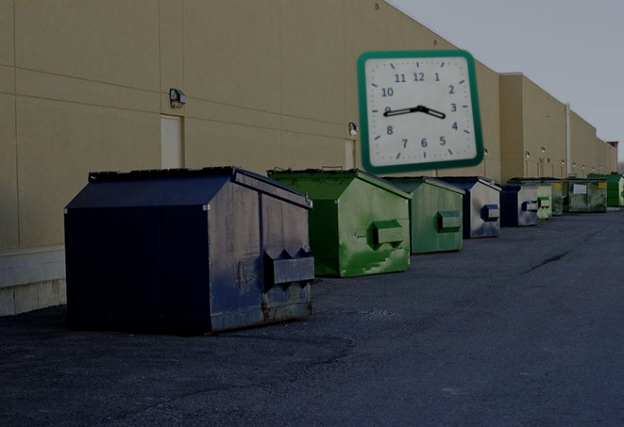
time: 3:44
